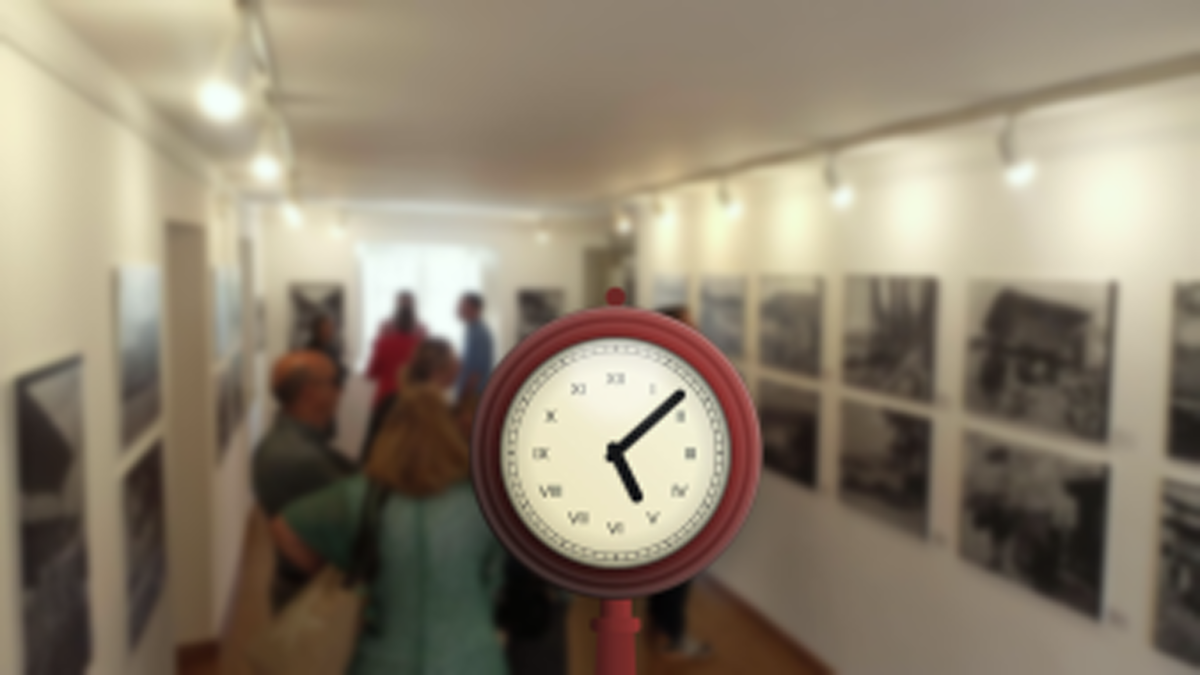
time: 5:08
